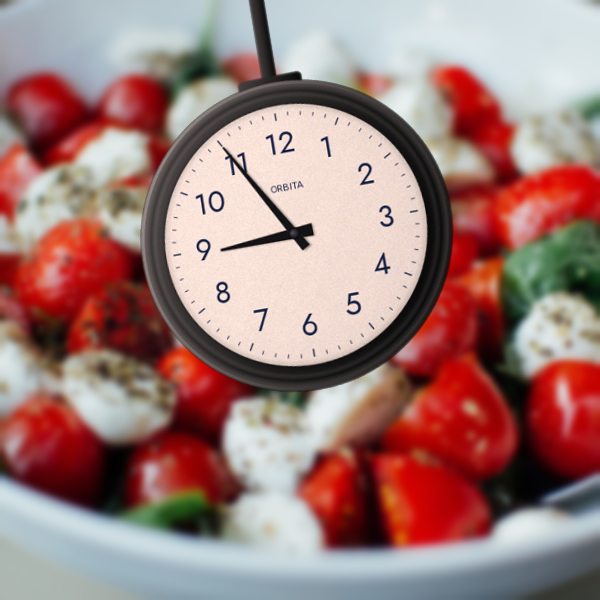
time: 8:55
